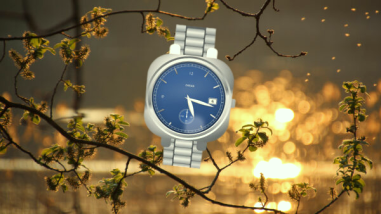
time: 5:17
